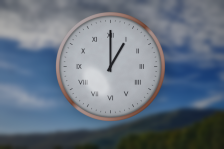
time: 1:00
